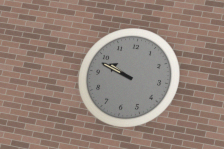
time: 9:48
